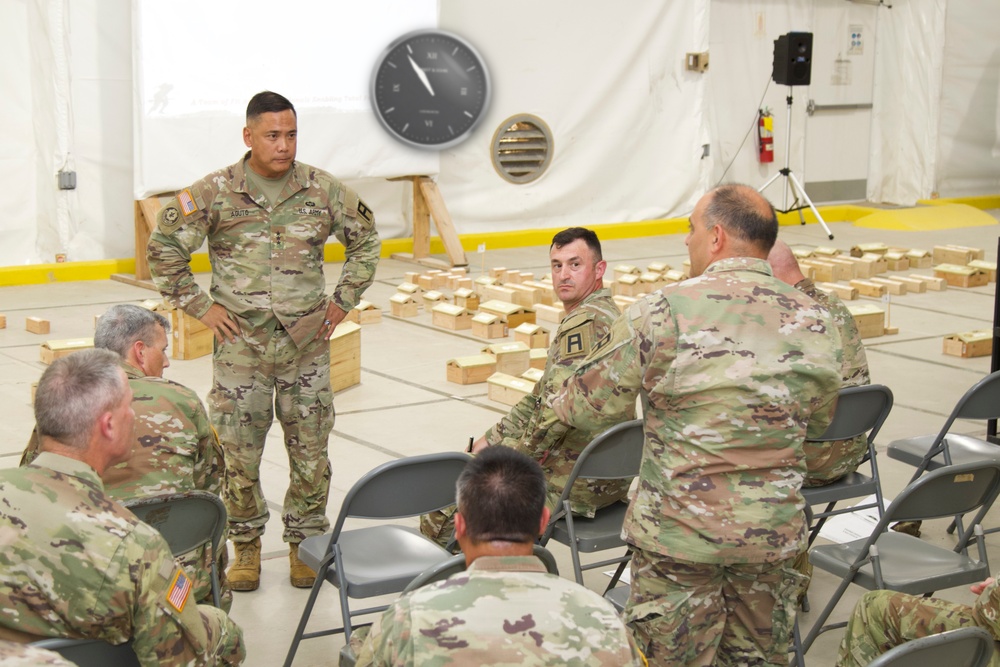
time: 10:54
